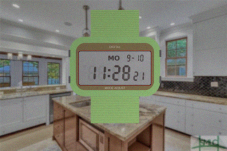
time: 11:28:21
